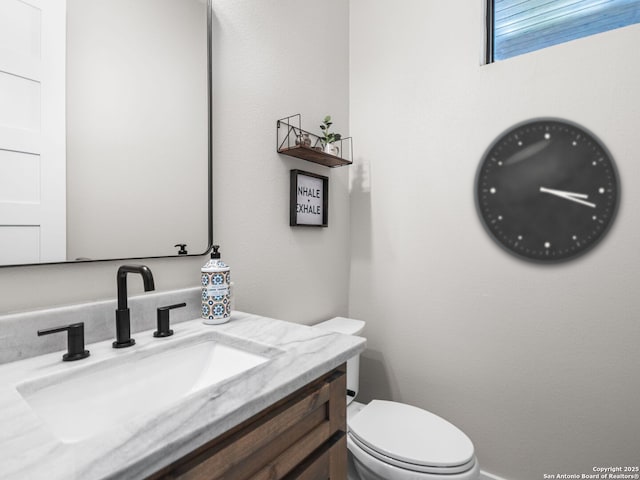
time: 3:18
